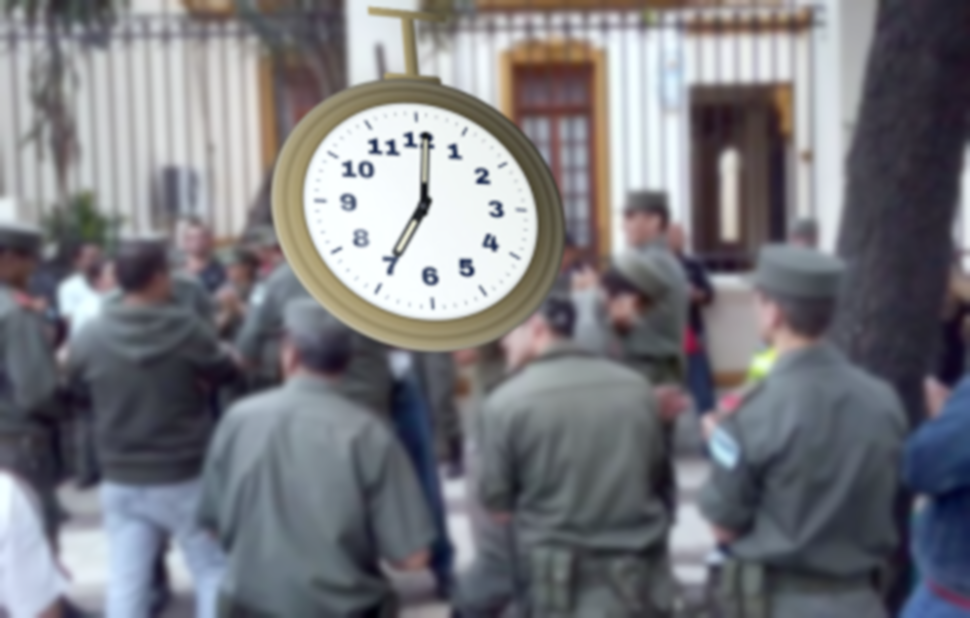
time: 7:01
